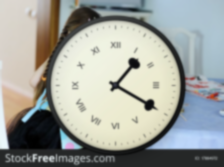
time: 1:20
